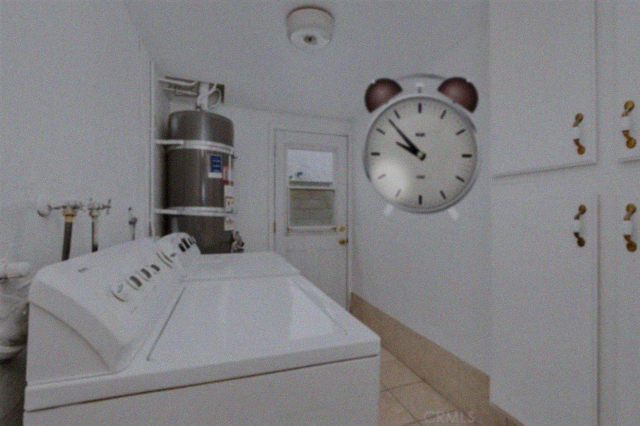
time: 9:53
